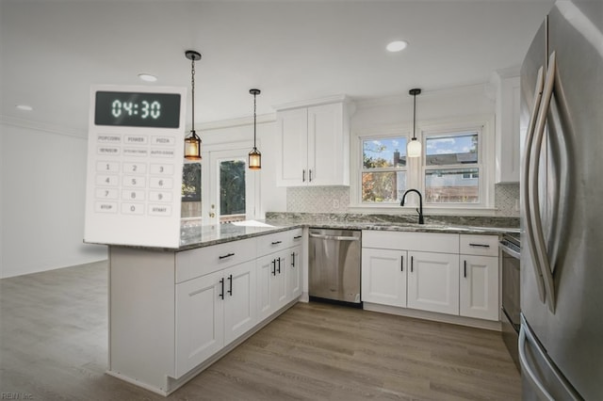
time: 4:30
